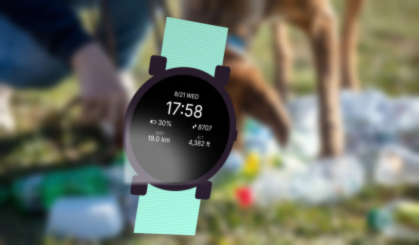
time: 17:58
